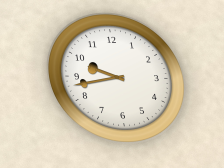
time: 9:43
